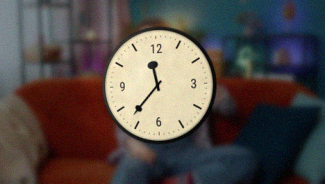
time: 11:37
